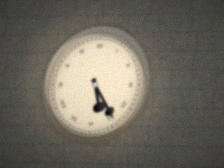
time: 5:24
